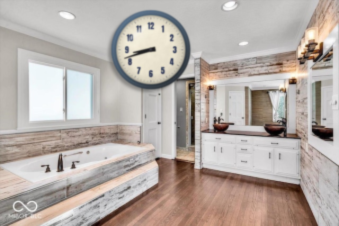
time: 8:42
